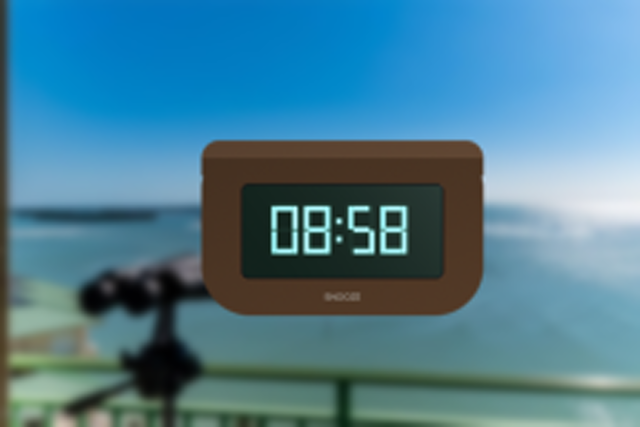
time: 8:58
